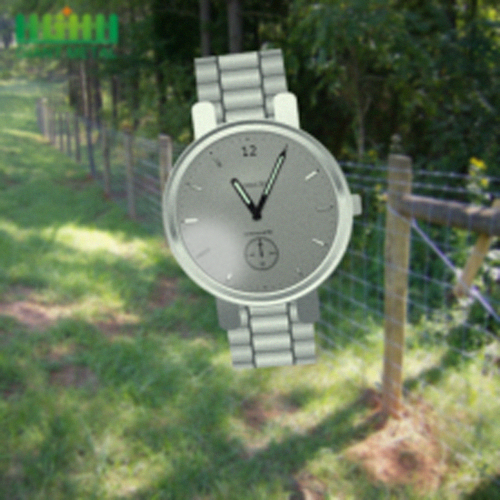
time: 11:05
